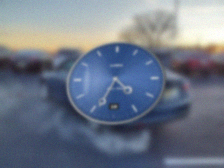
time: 4:34
